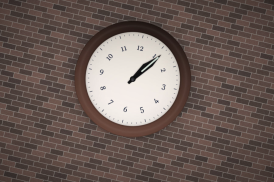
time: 1:06
